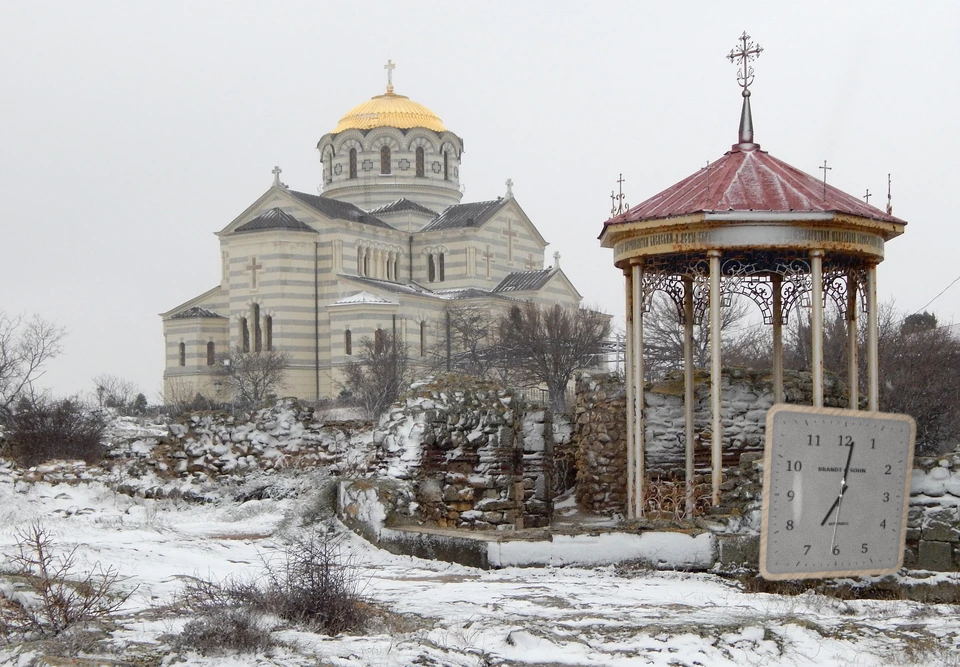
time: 7:01:31
